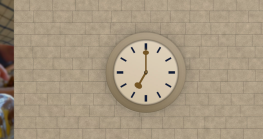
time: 7:00
